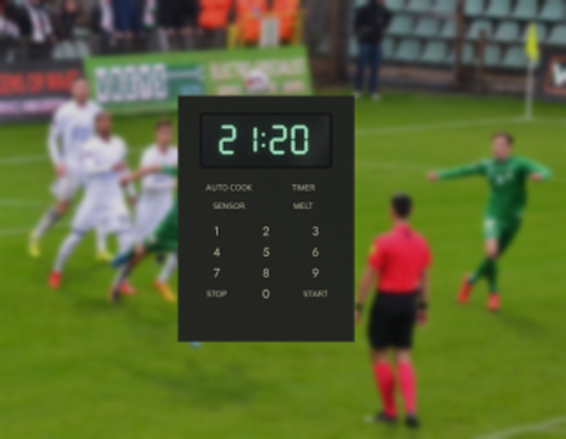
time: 21:20
